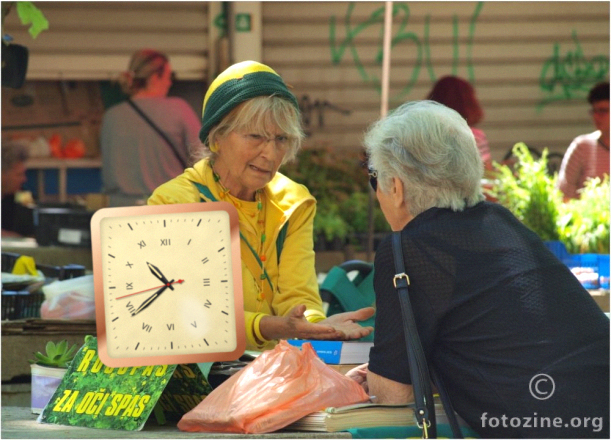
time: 10:38:43
